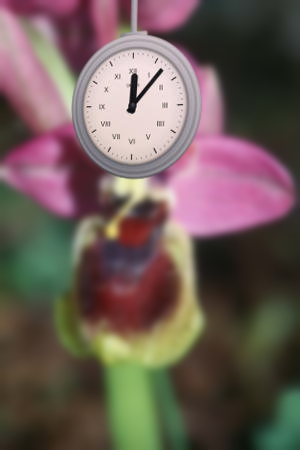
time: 12:07
